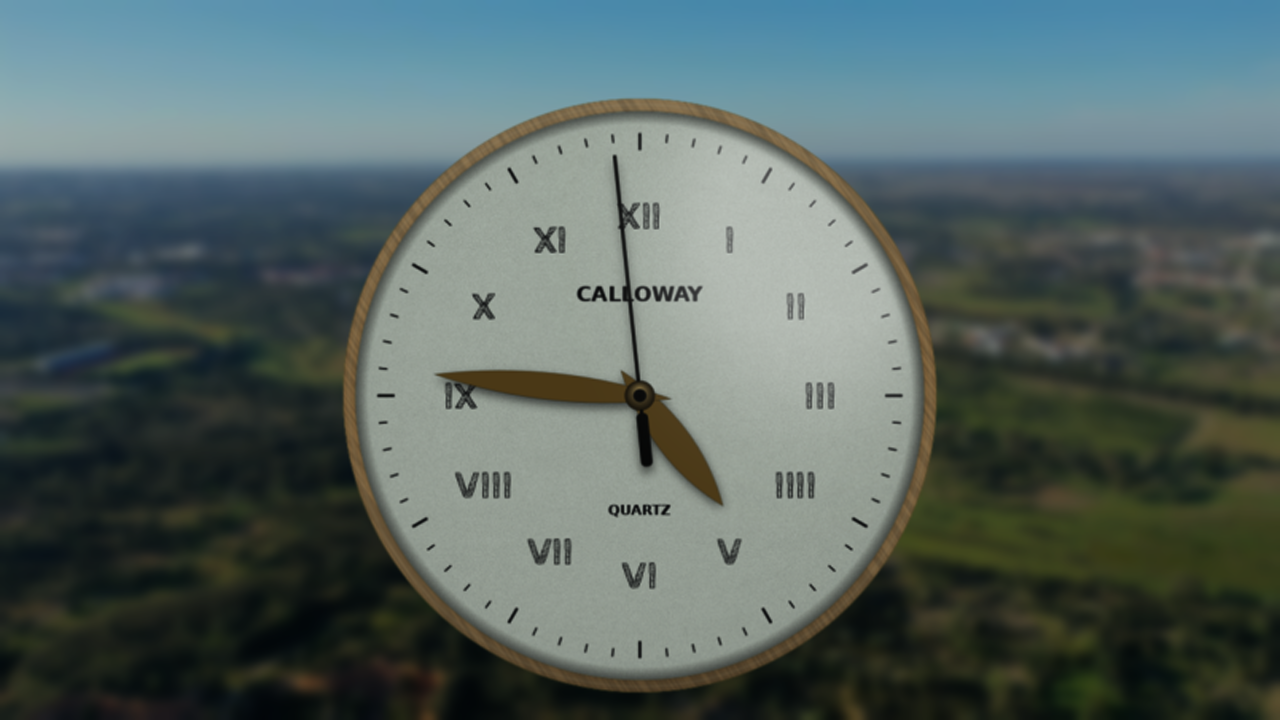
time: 4:45:59
